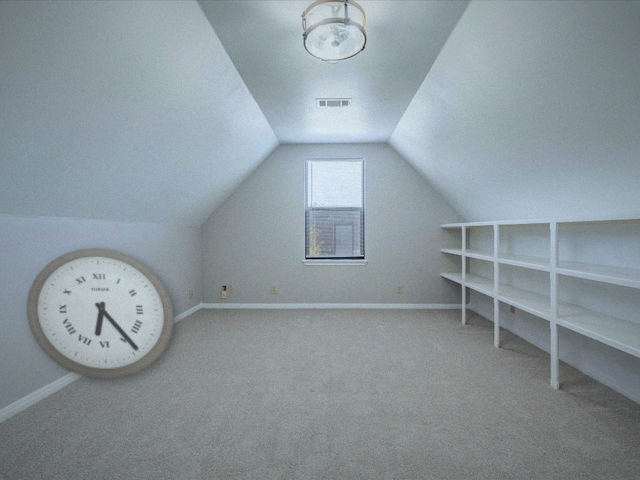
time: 6:24
